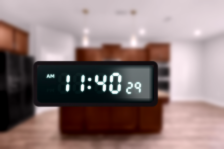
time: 11:40:29
